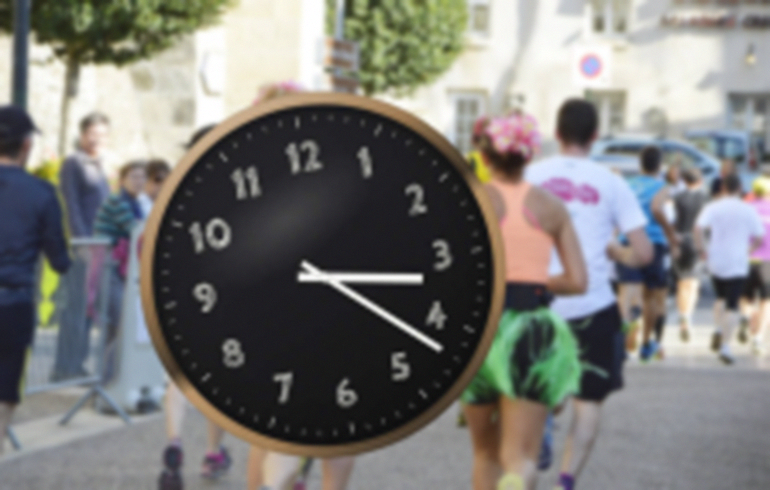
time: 3:22
